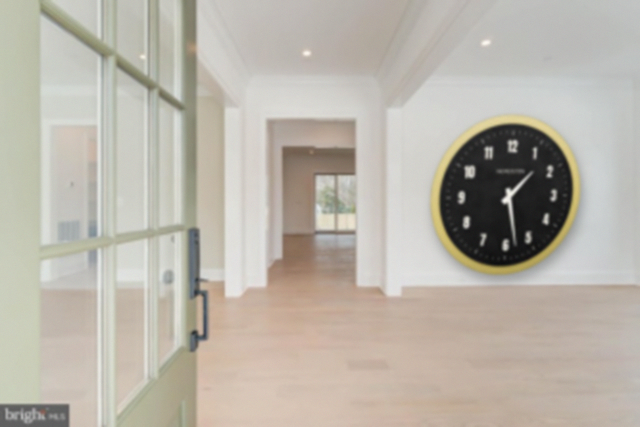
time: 1:28
